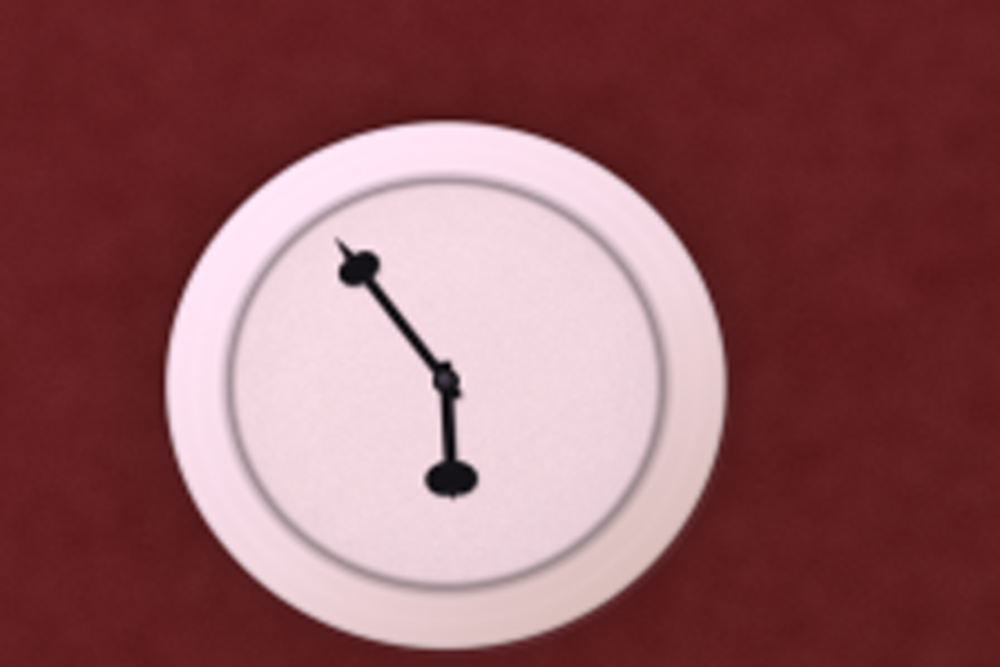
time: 5:54
